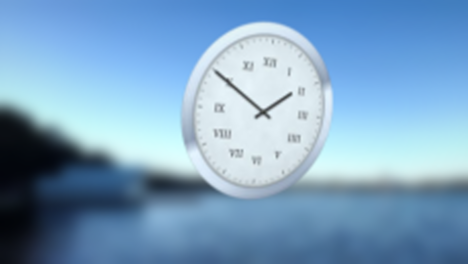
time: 1:50
